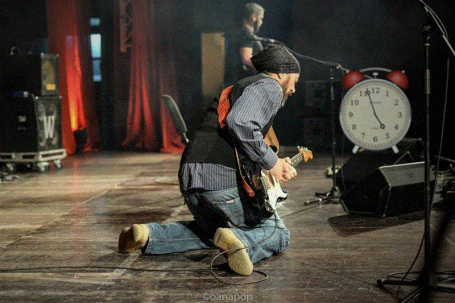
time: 4:57
